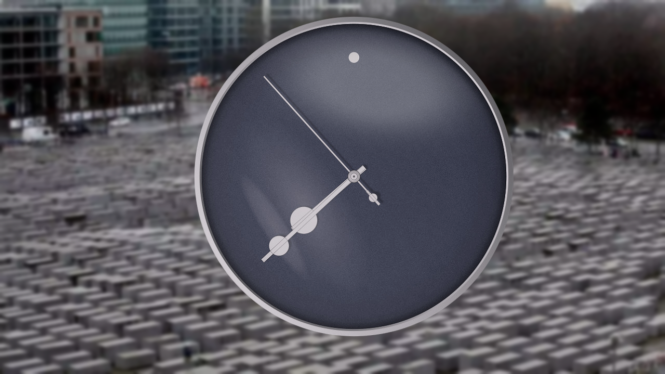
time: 7:37:53
